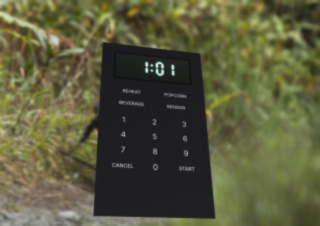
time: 1:01
